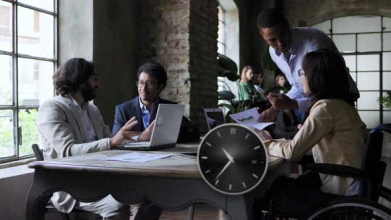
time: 10:36
